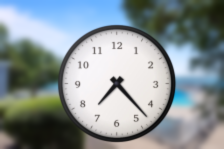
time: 7:23
